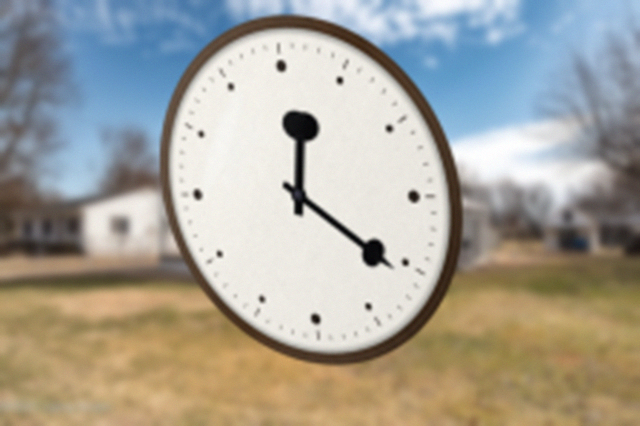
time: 12:21
